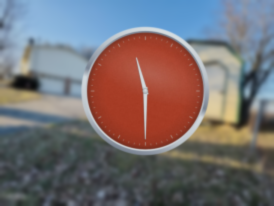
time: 11:30
